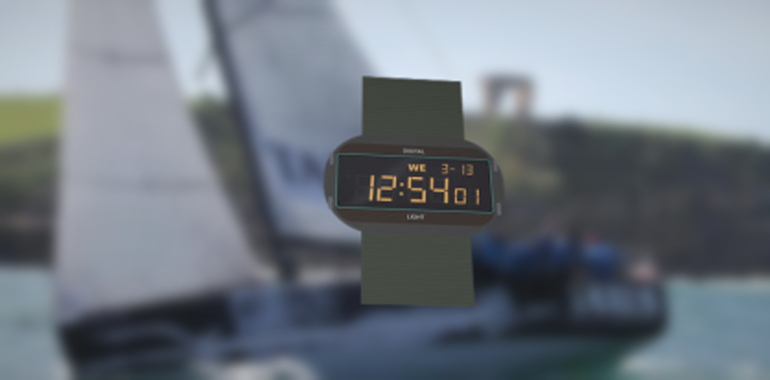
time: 12:54:01
